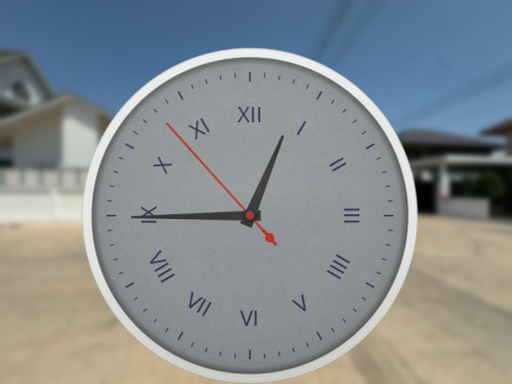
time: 12:44:53
